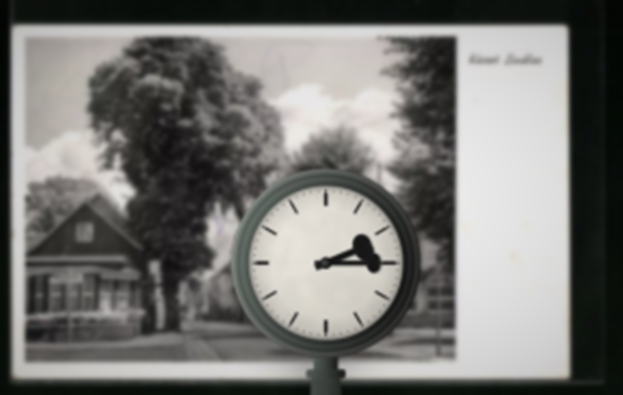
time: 2:15
